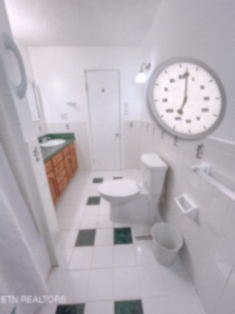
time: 7:02
